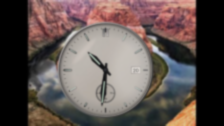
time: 10:31
